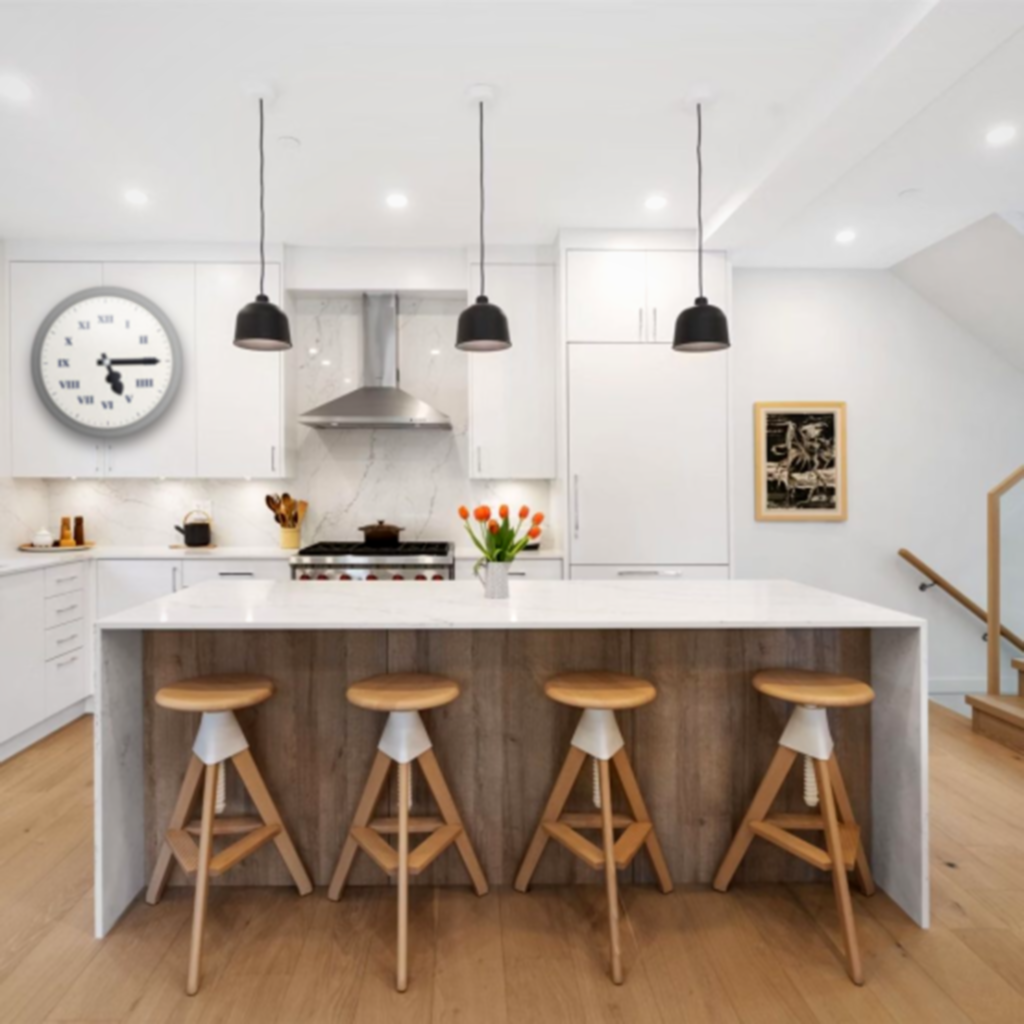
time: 5:15
